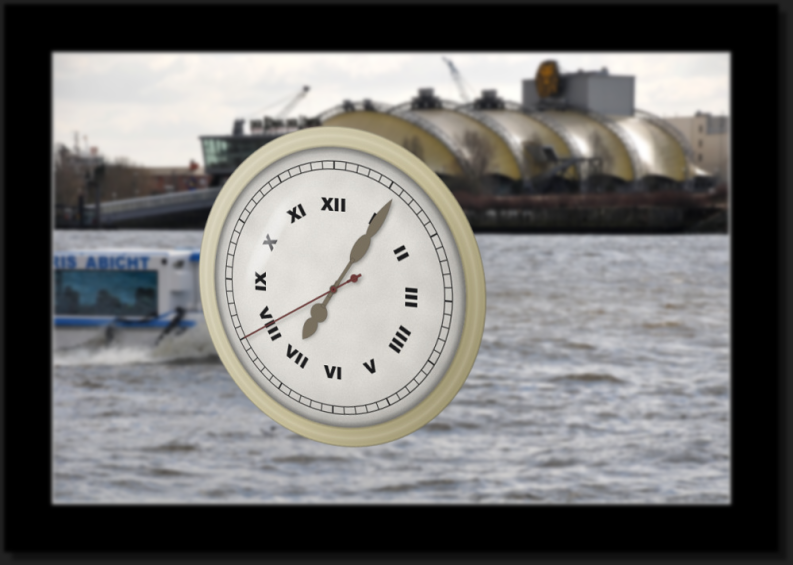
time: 7:05:40
